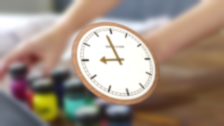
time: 8:58
